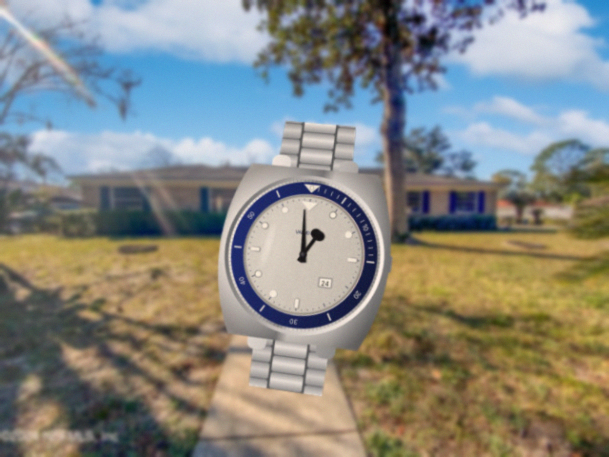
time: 12:59
